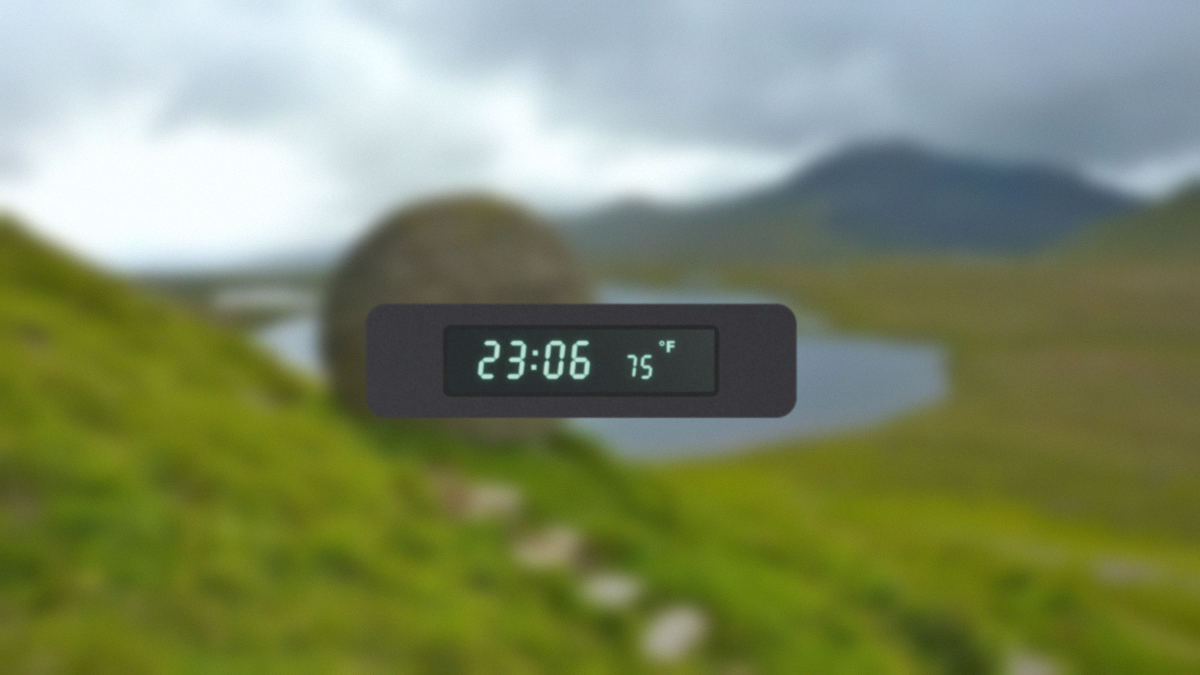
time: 23:06
